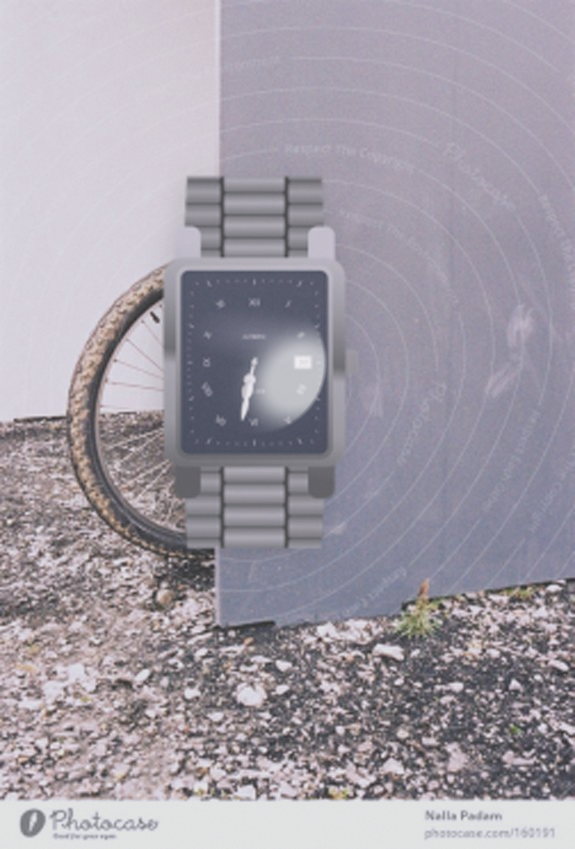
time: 6:32
